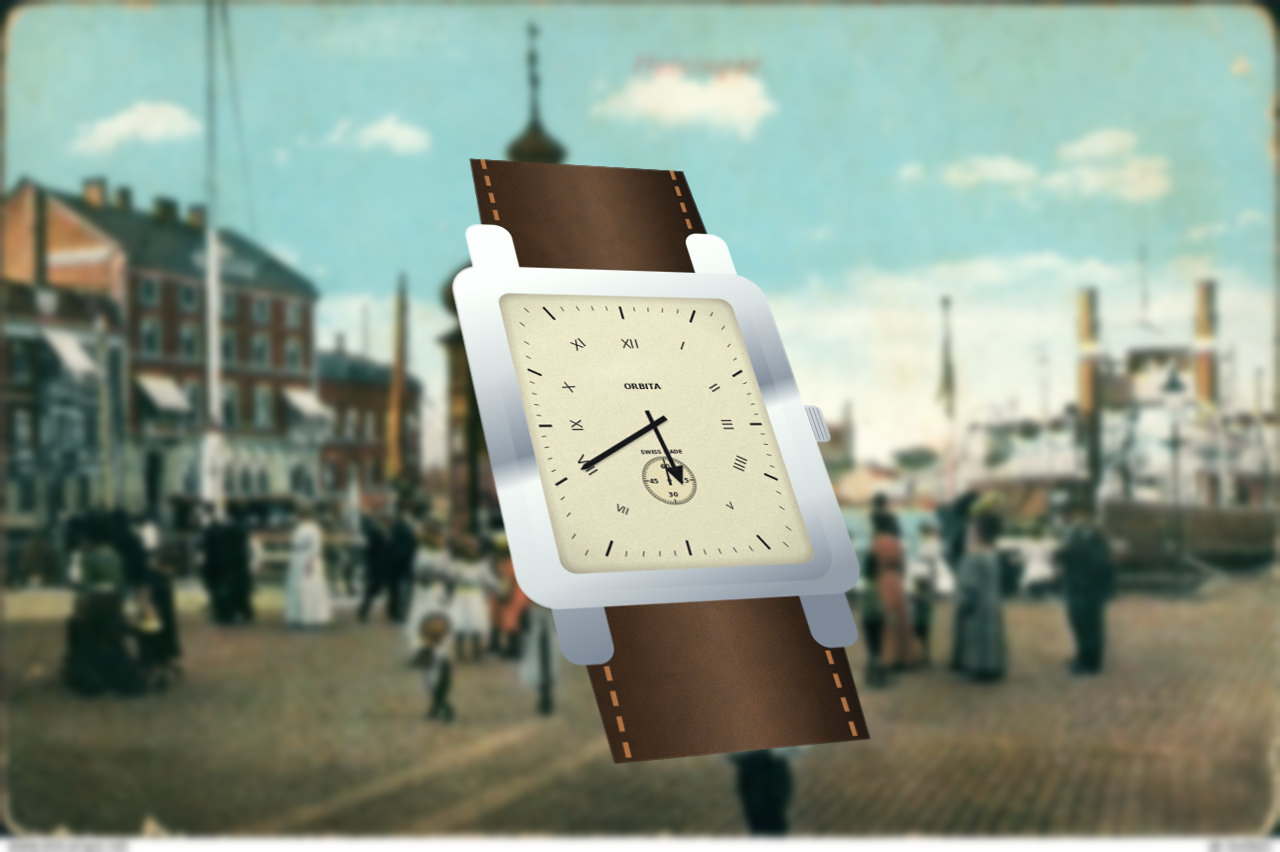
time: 5:40
